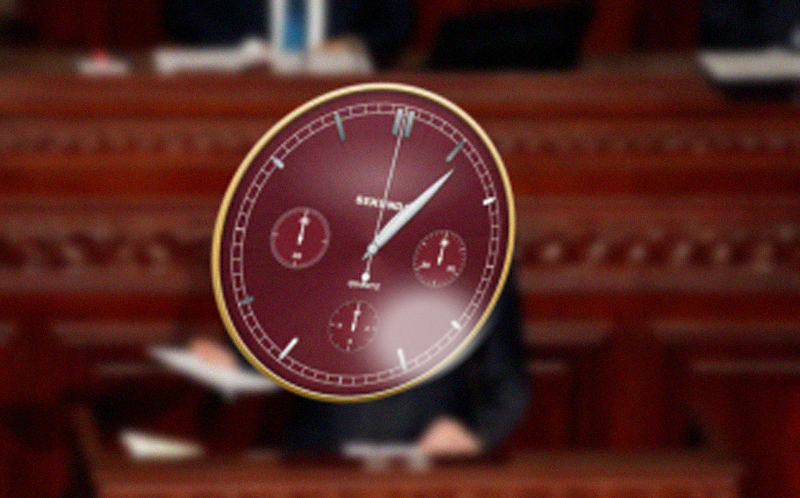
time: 1:06
